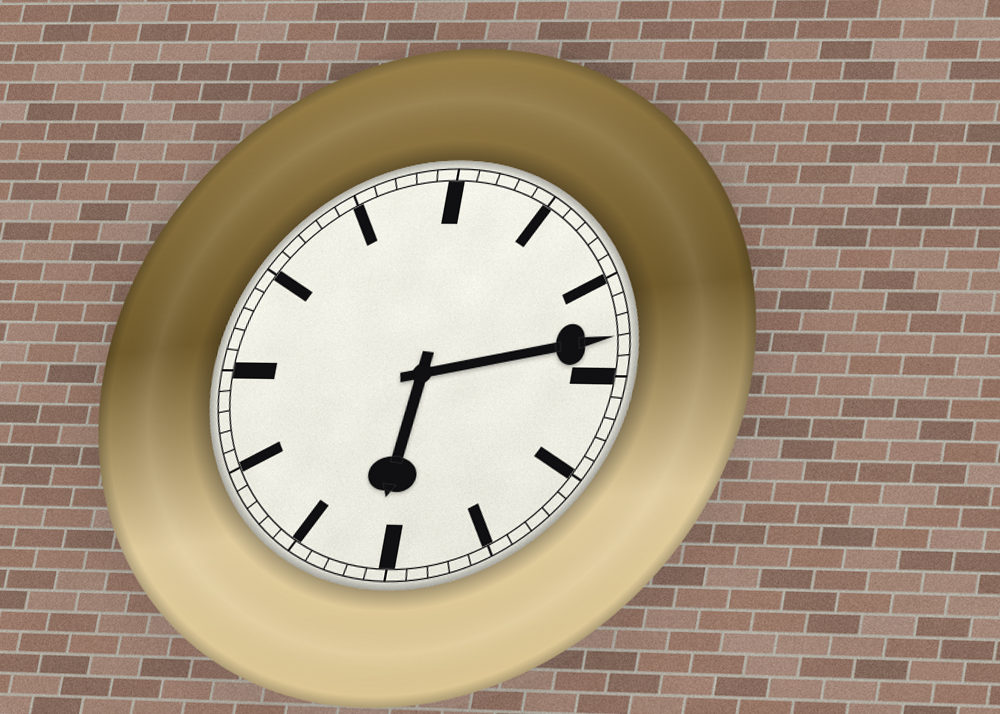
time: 6:13
